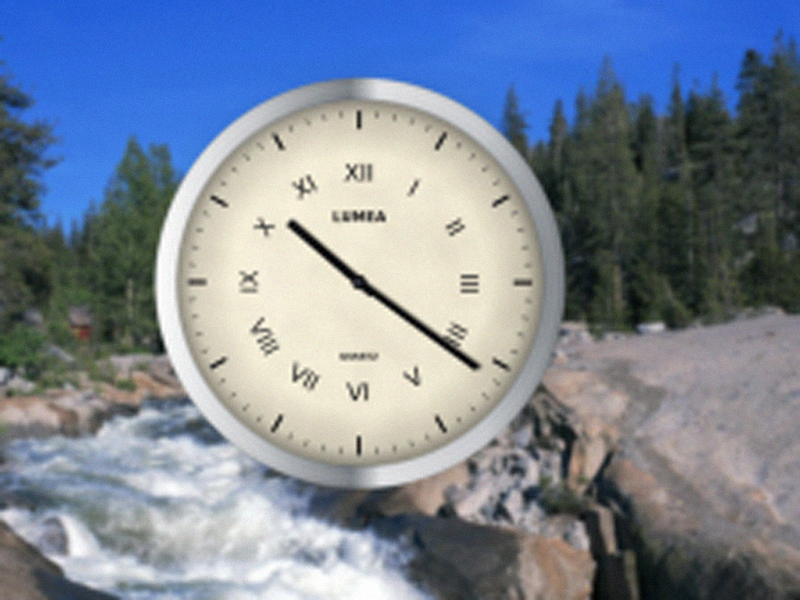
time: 10:21
